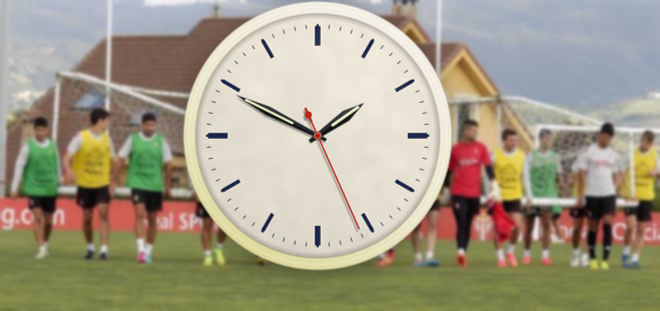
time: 1:49:26
